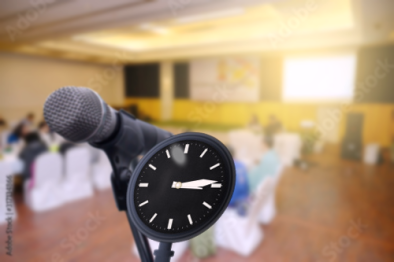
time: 3:14
